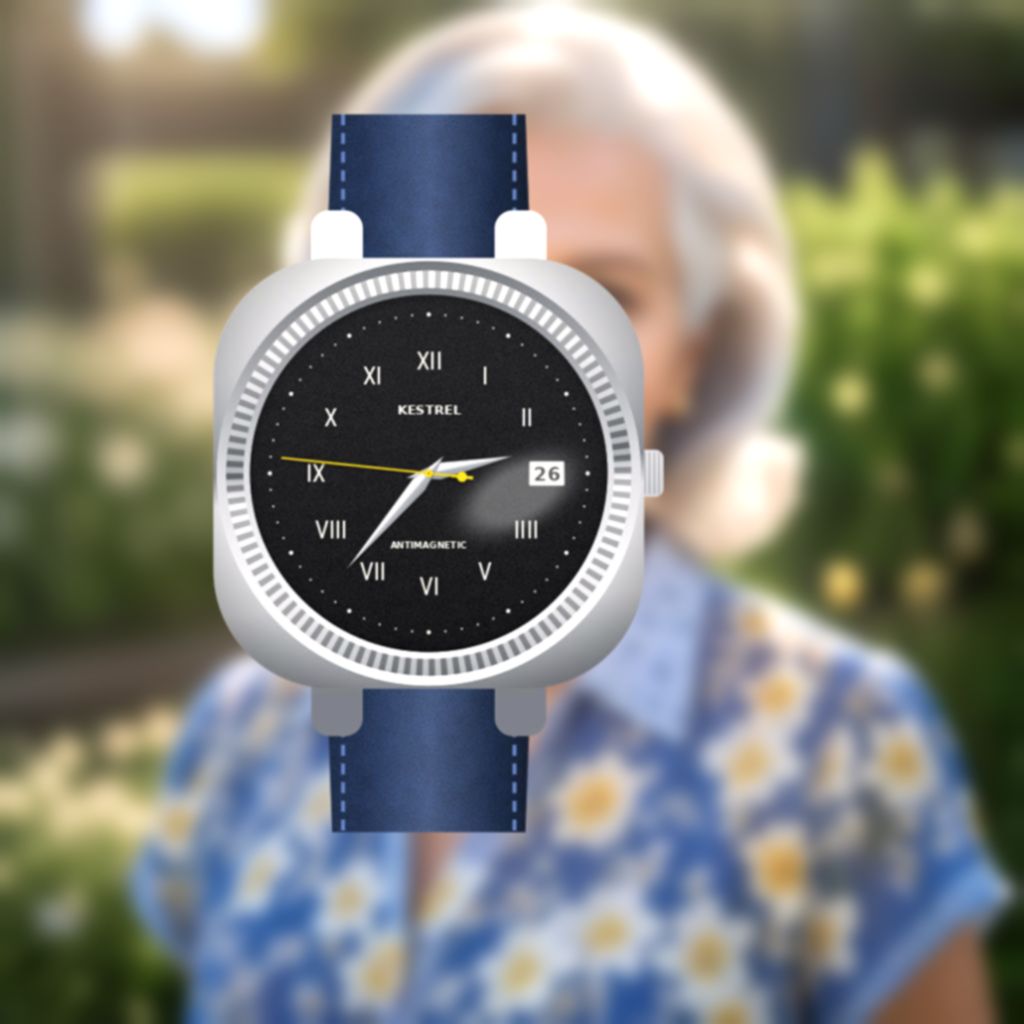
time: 2:36:46
